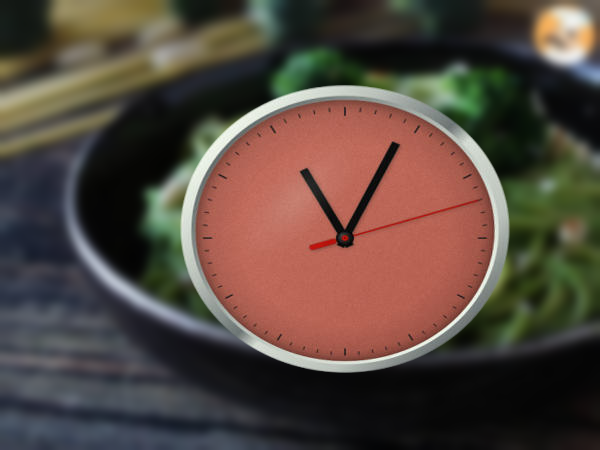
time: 11:04:12
